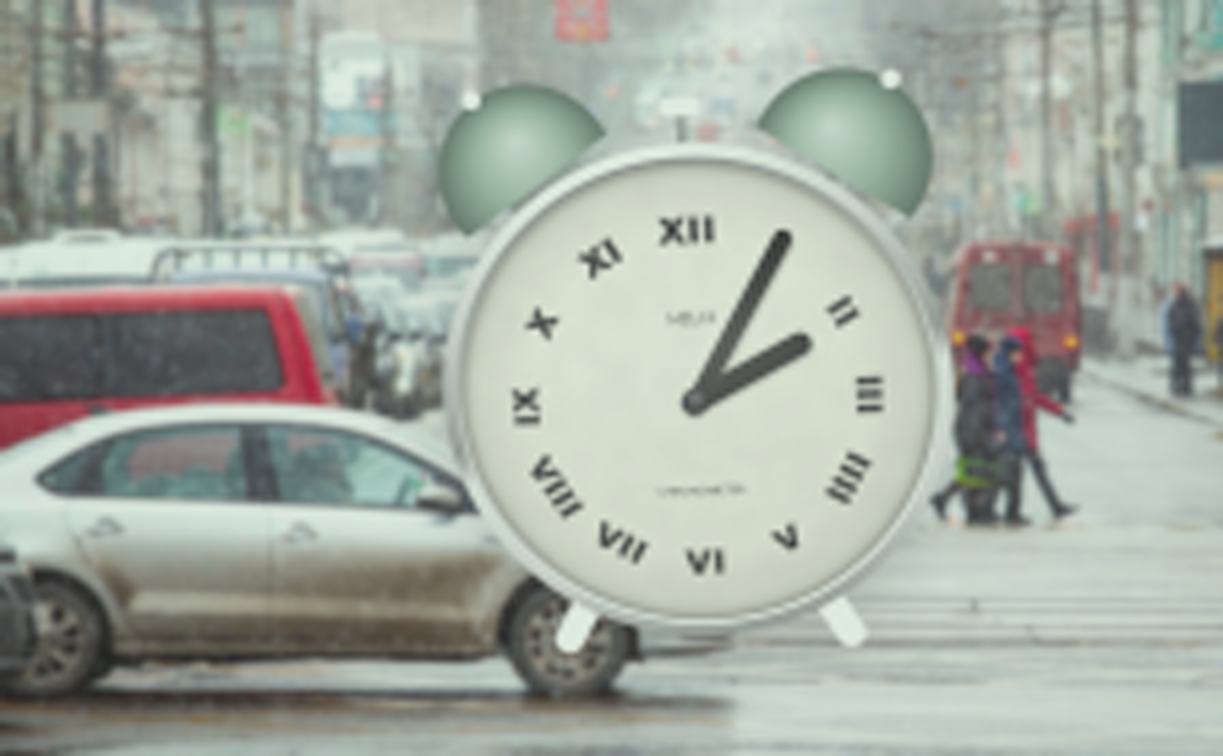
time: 2:05
